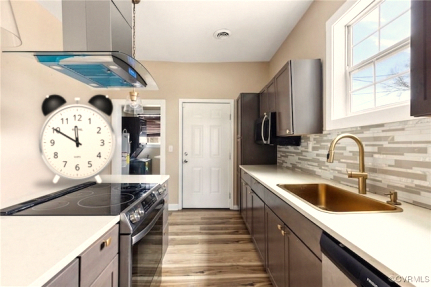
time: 11:50
